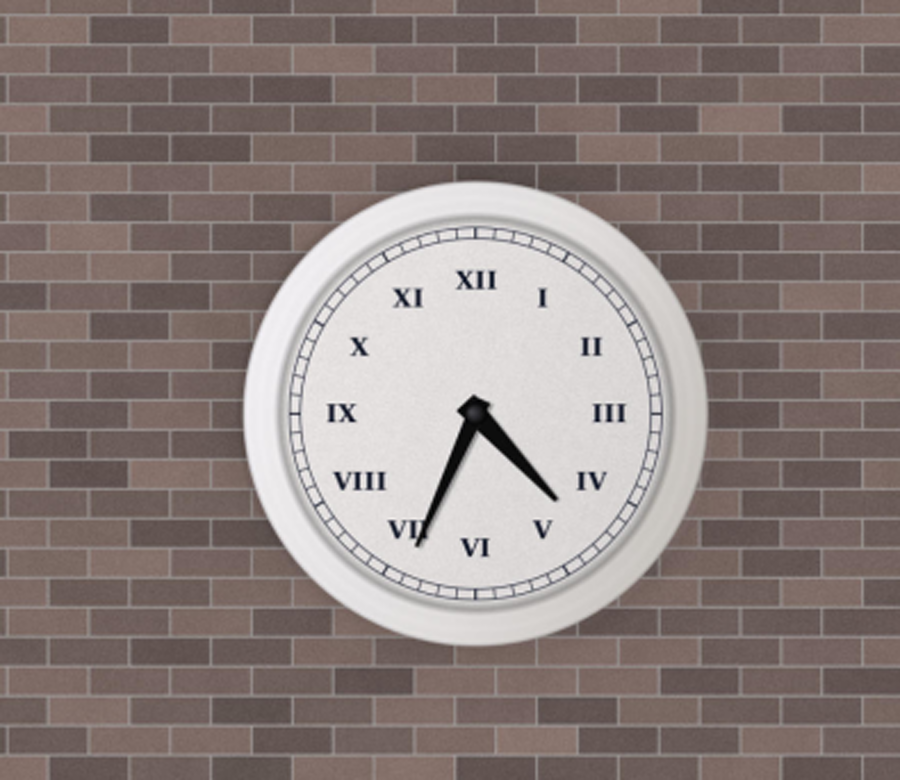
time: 4:34
